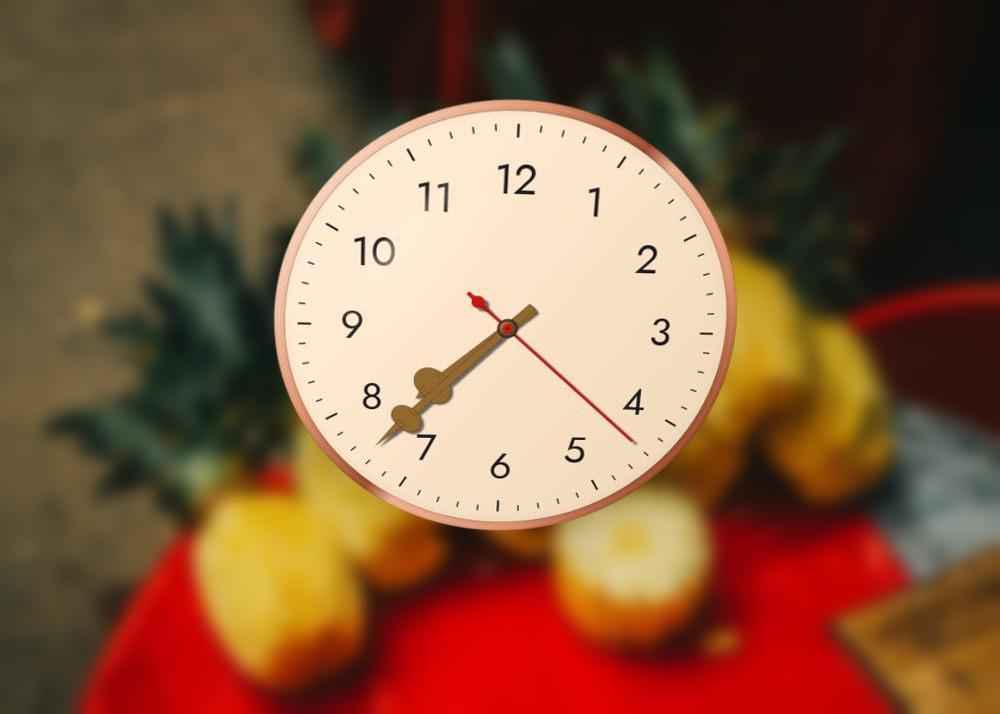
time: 7:37:22
